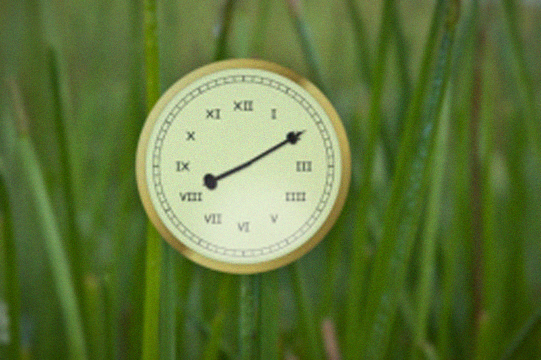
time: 8:10
